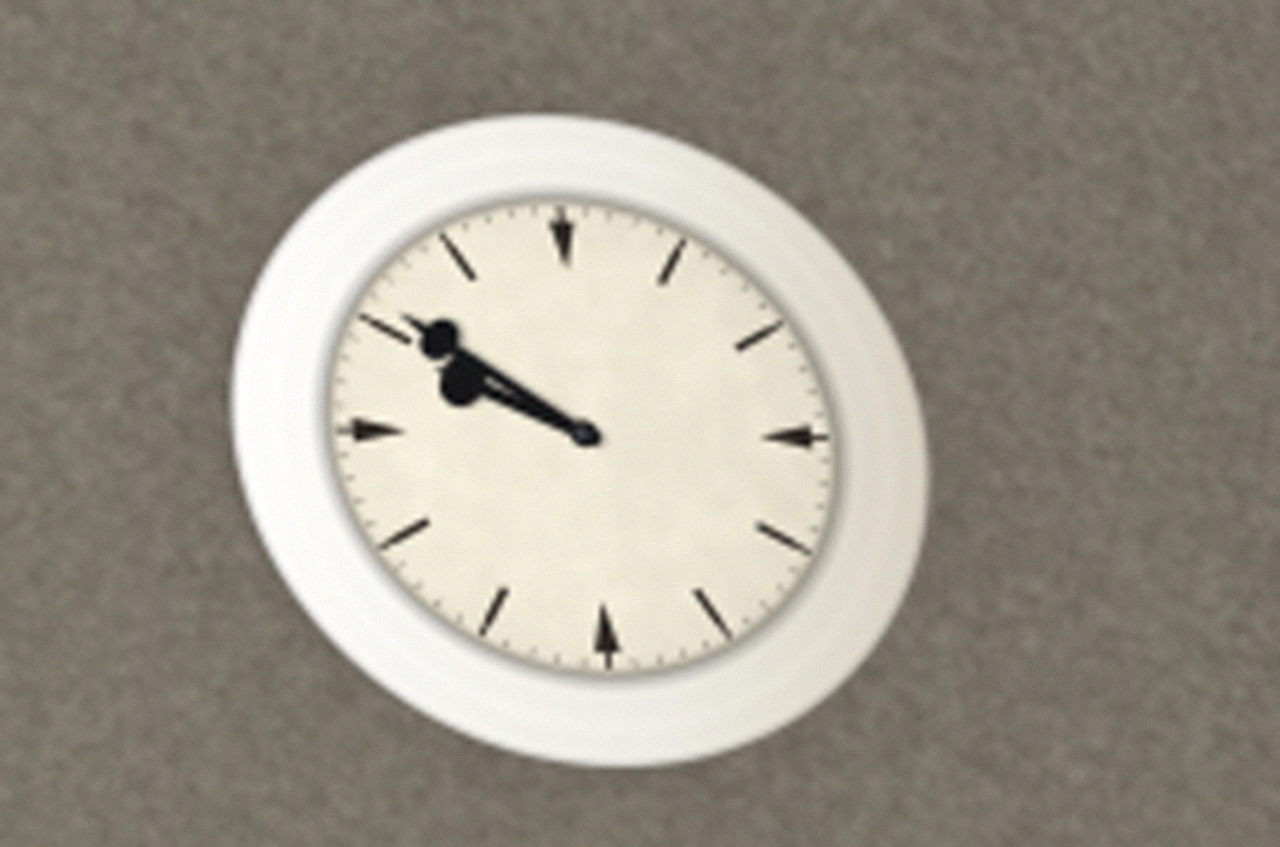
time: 9:51
